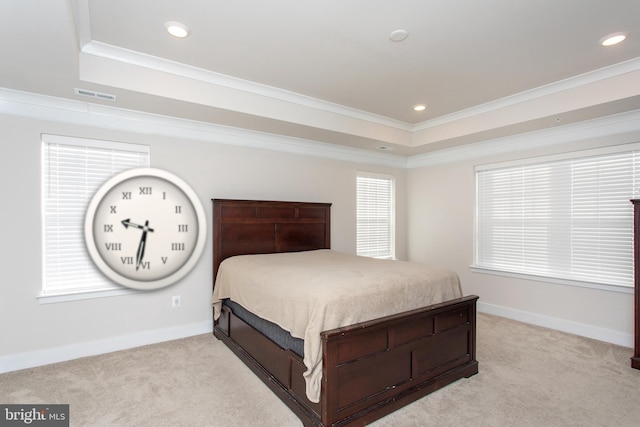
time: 9:32
